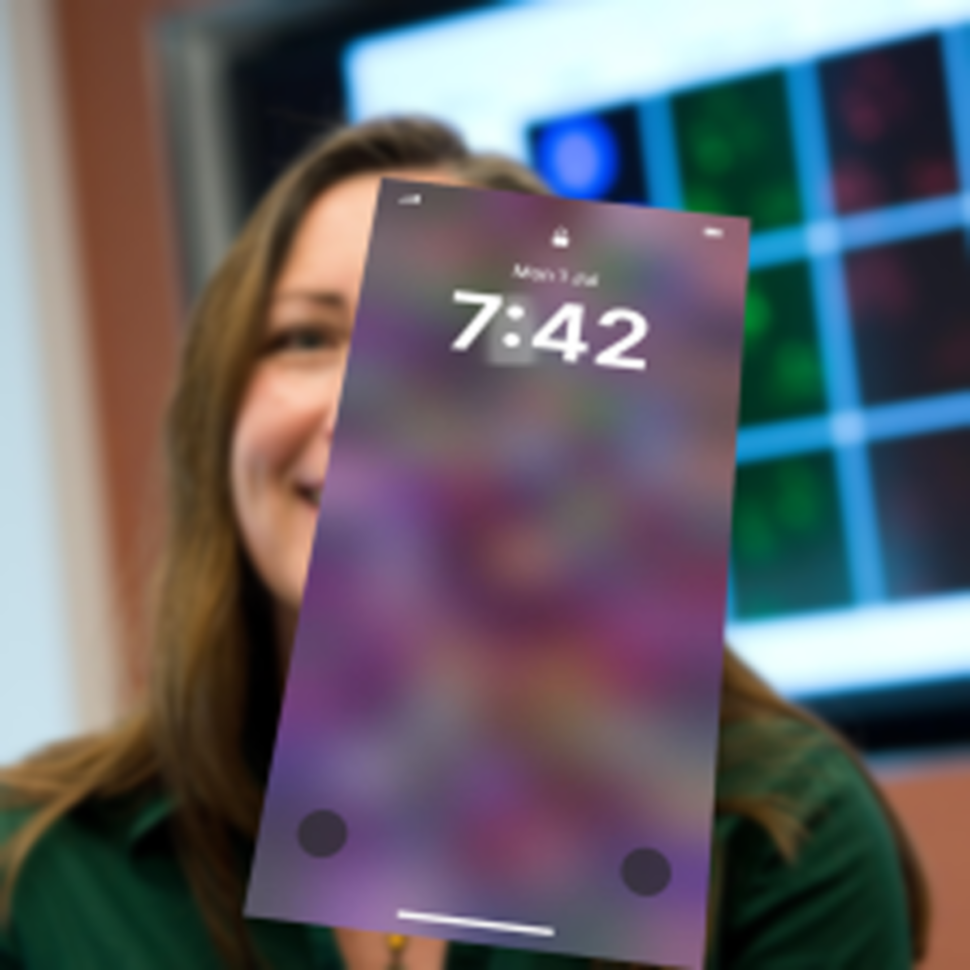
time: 7:42
